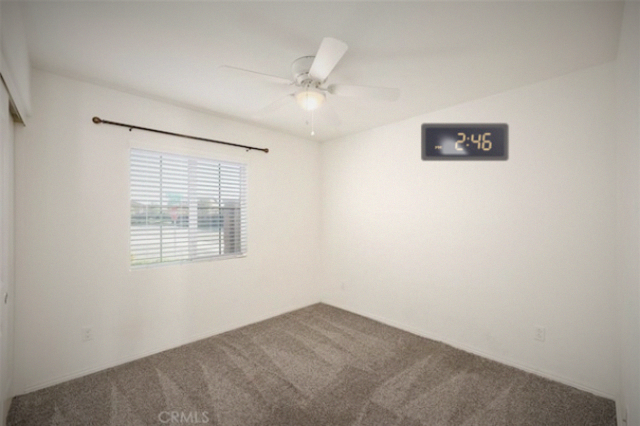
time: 2:46
